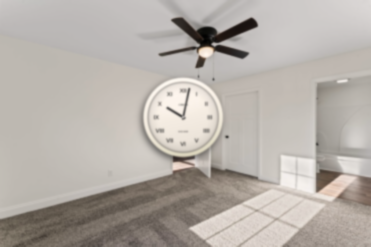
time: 10:02
